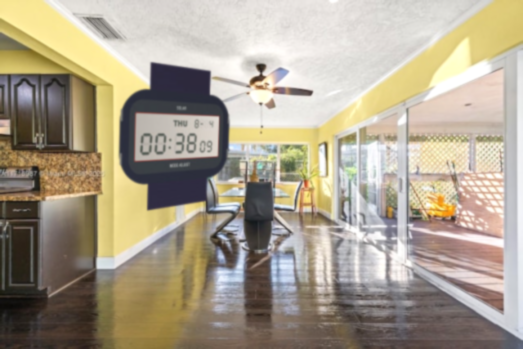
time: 0:38:09
